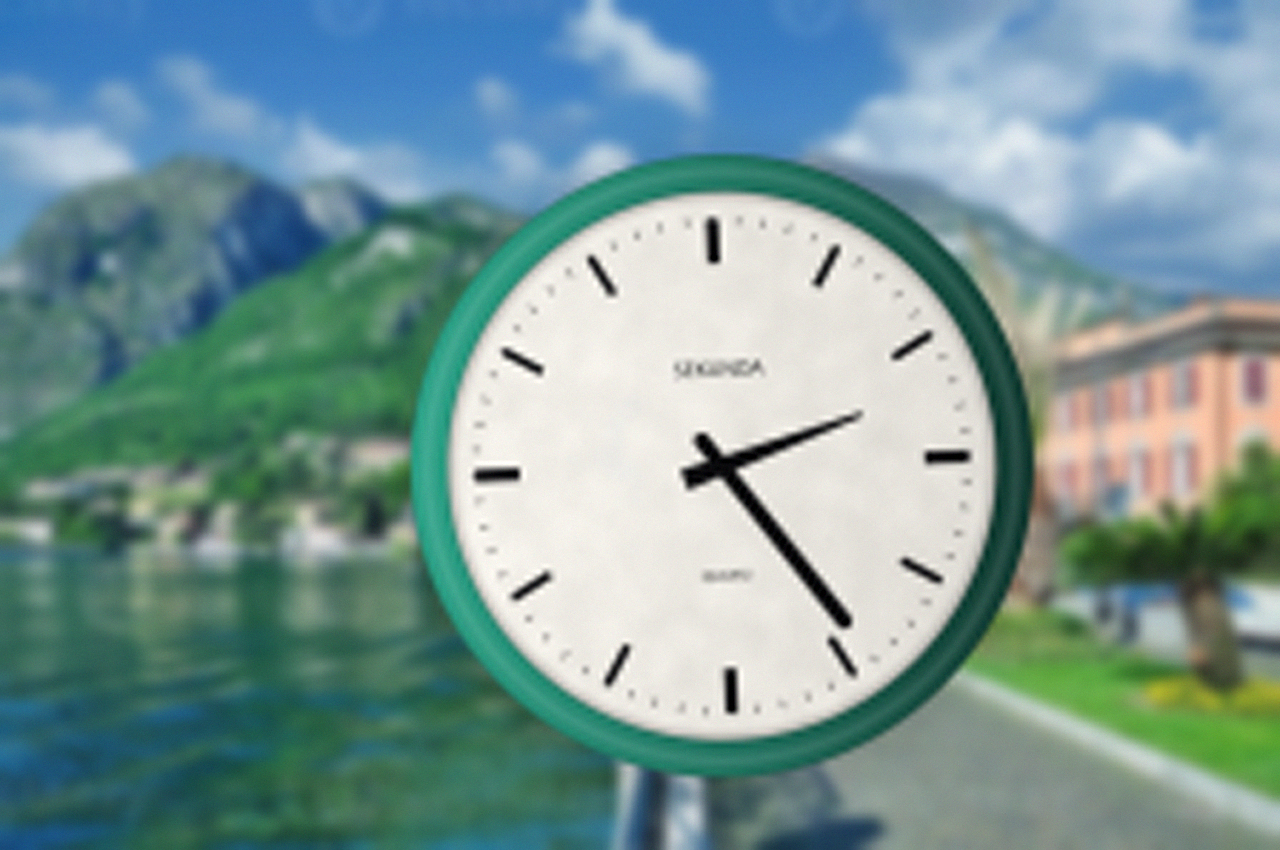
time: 2:24
